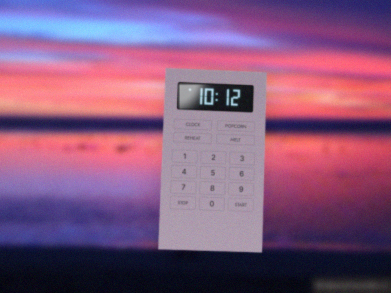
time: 10:12
